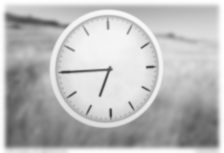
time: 6:45
